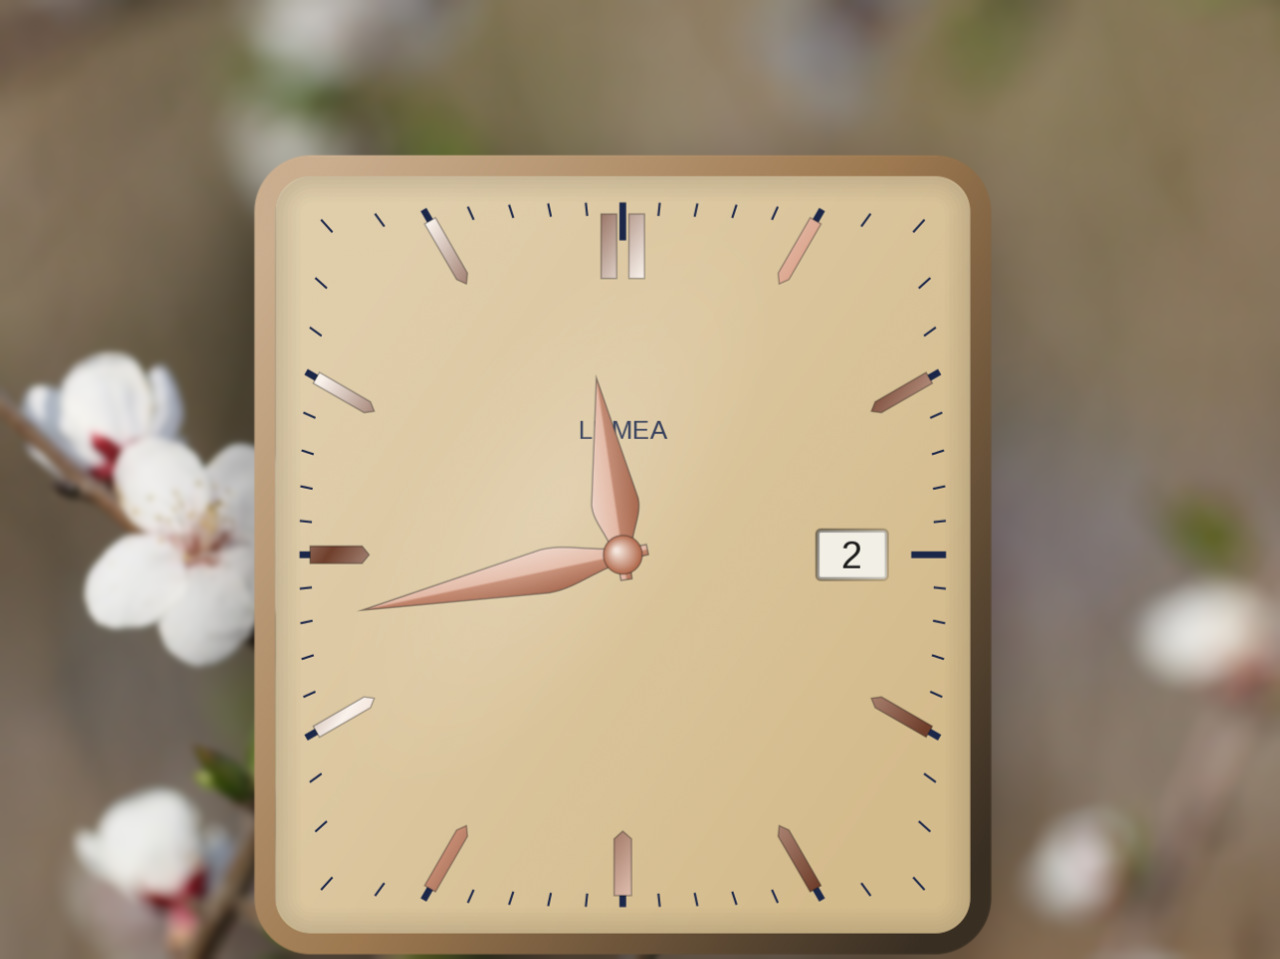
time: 11:43
